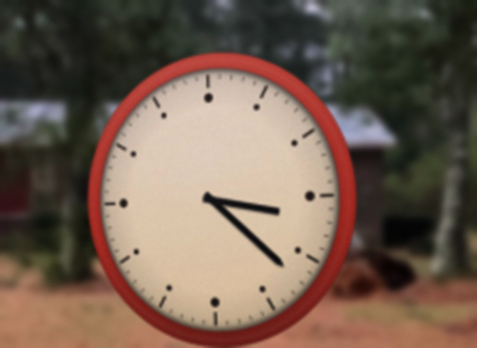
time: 3:22
